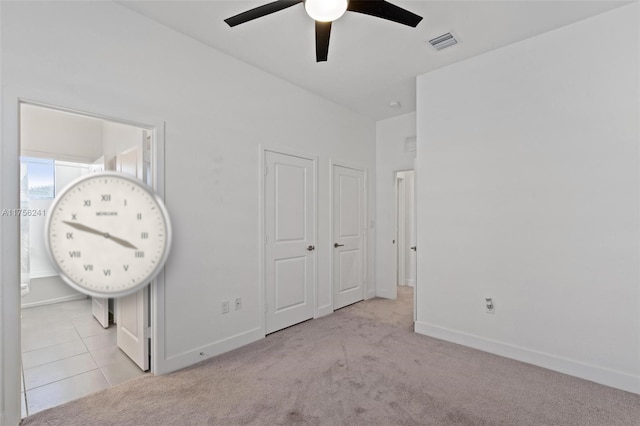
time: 3:48
